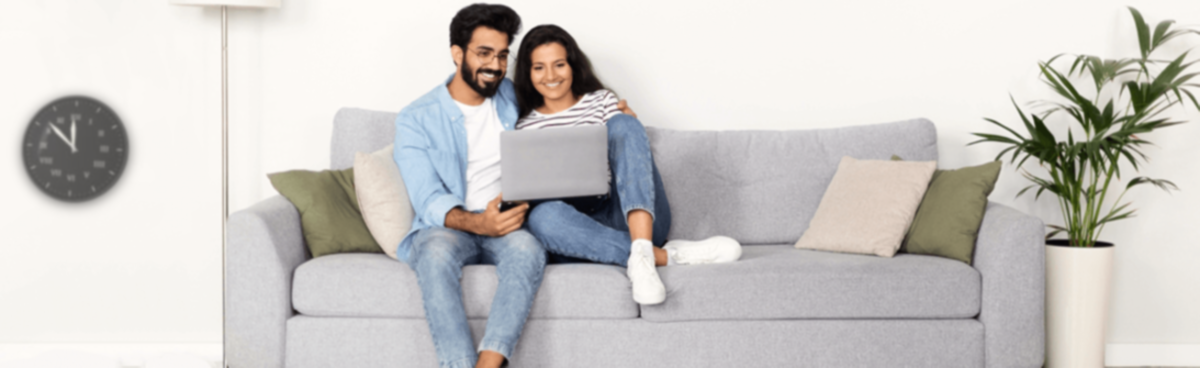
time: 11:52
